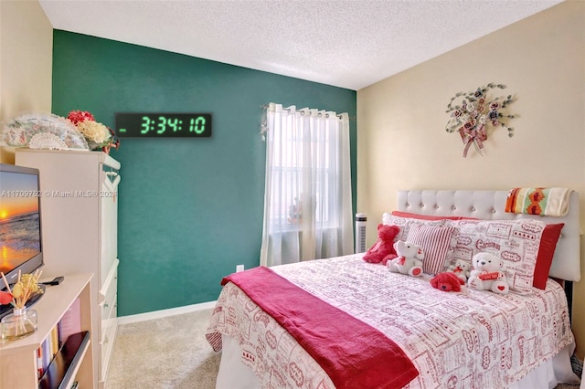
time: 3:34:10
